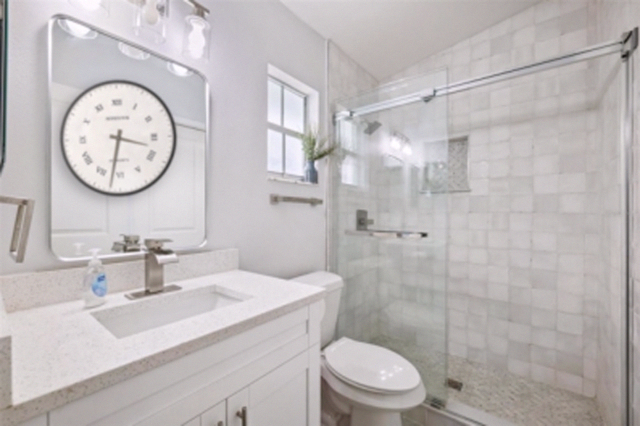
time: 3:32
